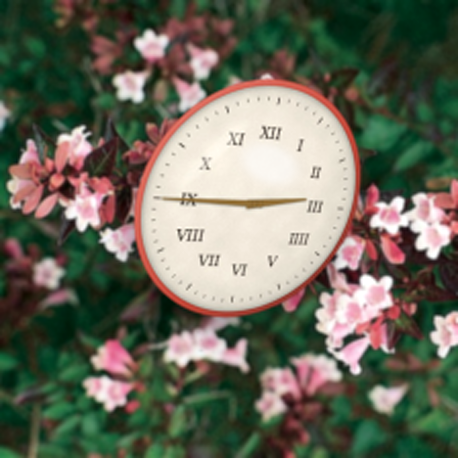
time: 2:45
